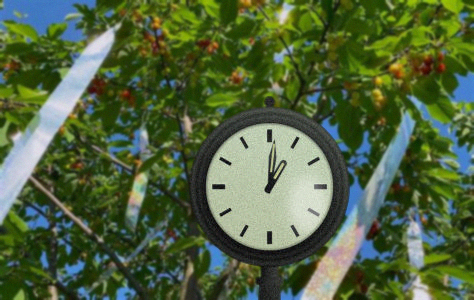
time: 1:01
